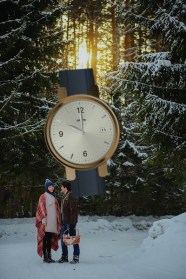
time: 10:00
